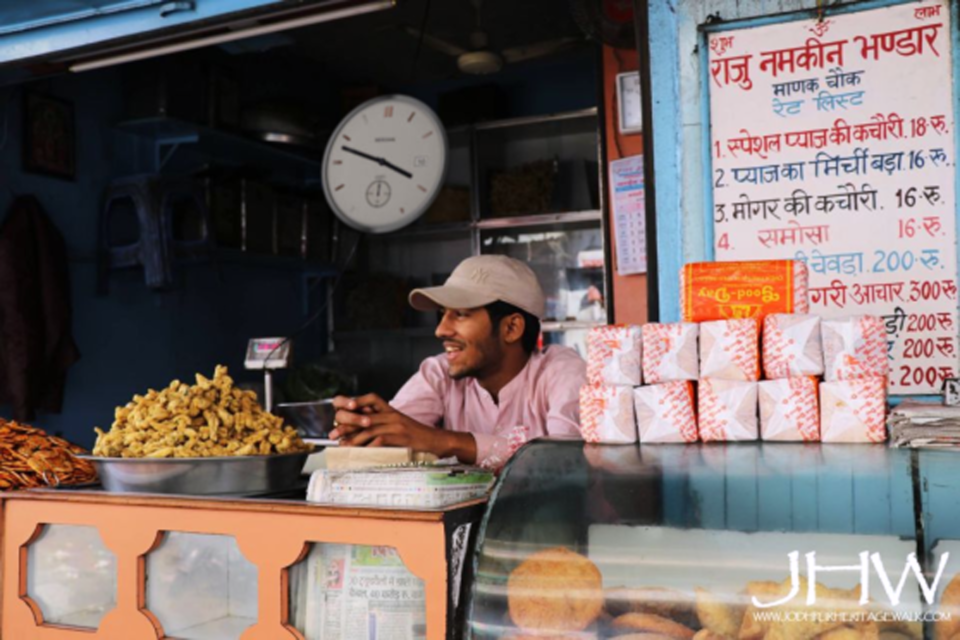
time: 3:48
